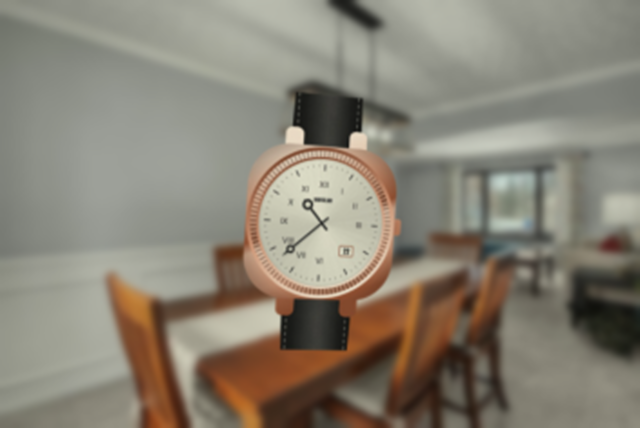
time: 10:38
